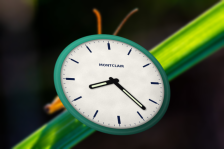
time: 8:23
